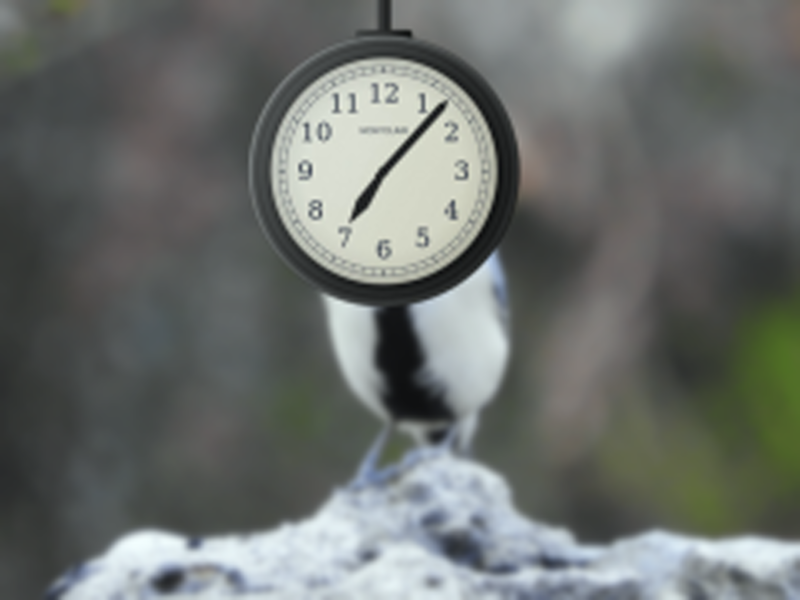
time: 7:07
